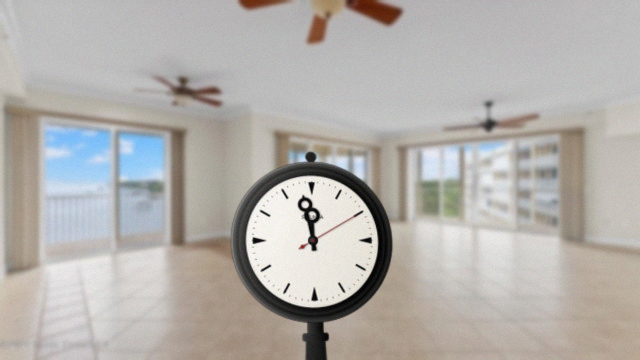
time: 11:58:10
